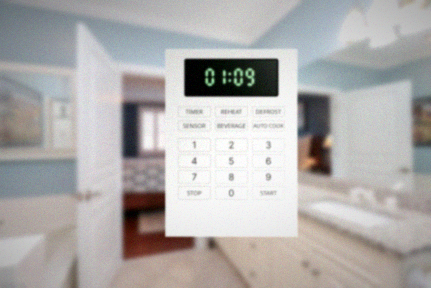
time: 1:09
